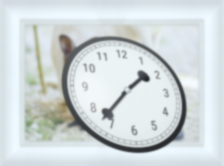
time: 1:37
